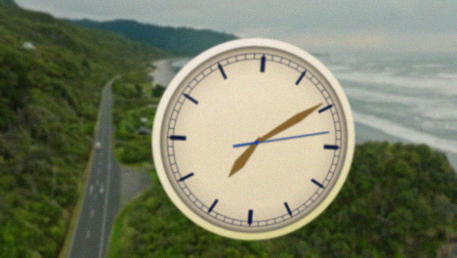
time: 7:09:13
